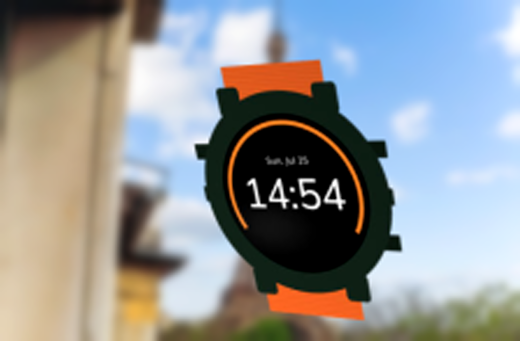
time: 14:54
